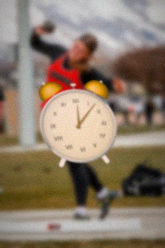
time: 12:07
